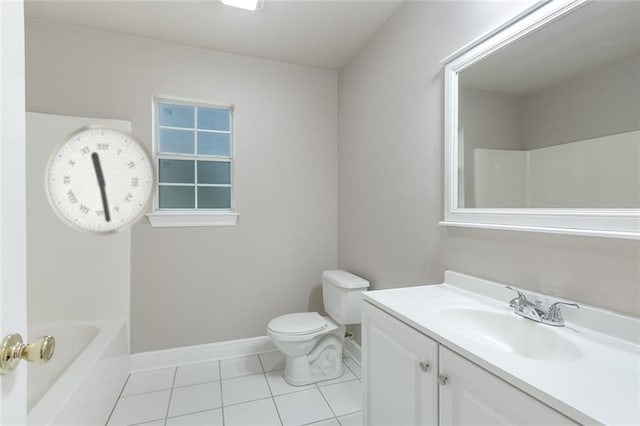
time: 11:28
